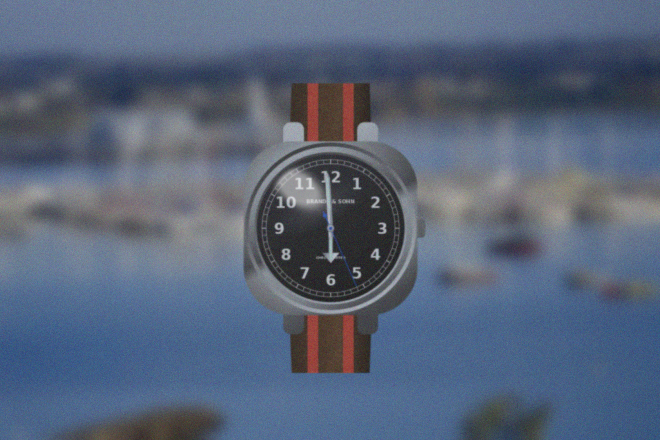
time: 5:59:26
